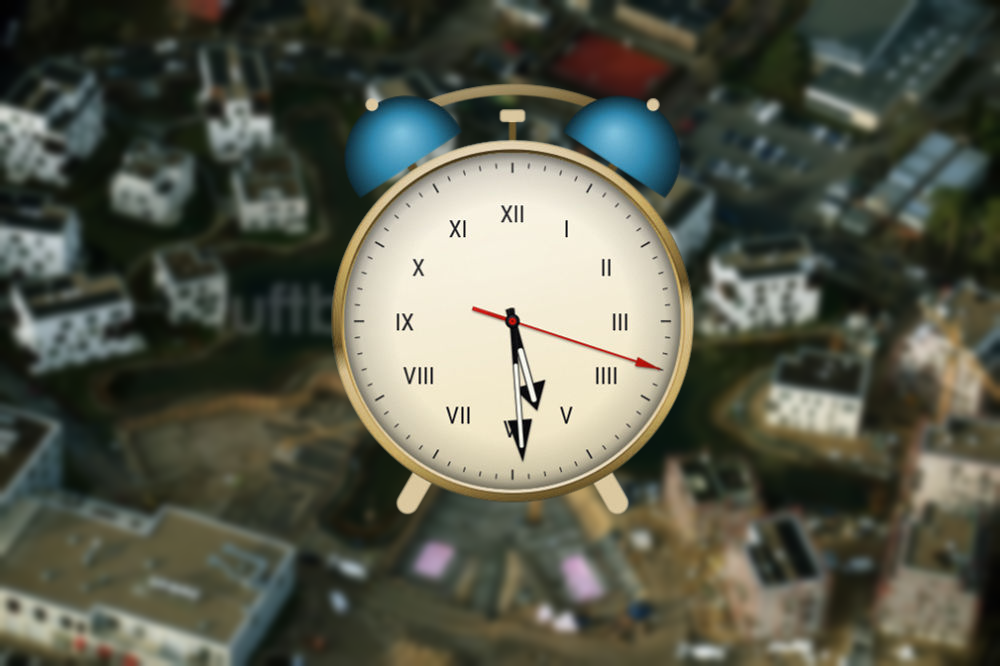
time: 5:29:18
